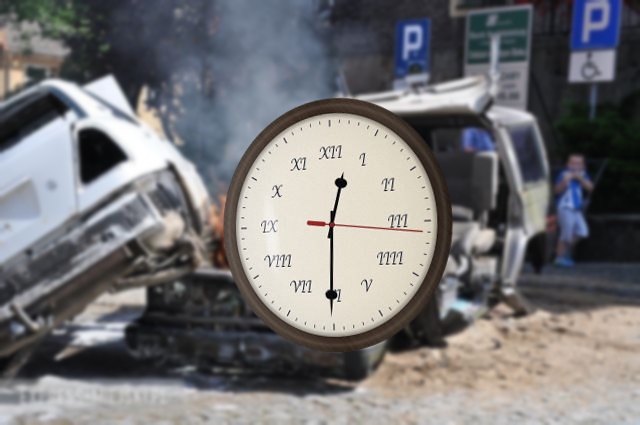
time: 12:30:16
